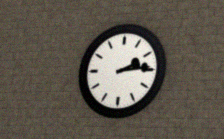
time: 2:14
